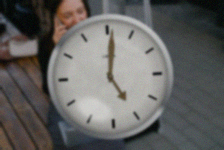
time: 5:01
